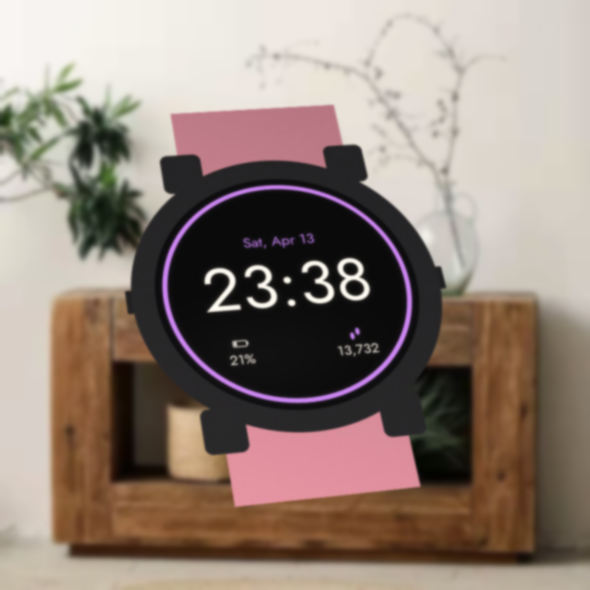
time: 23:38
